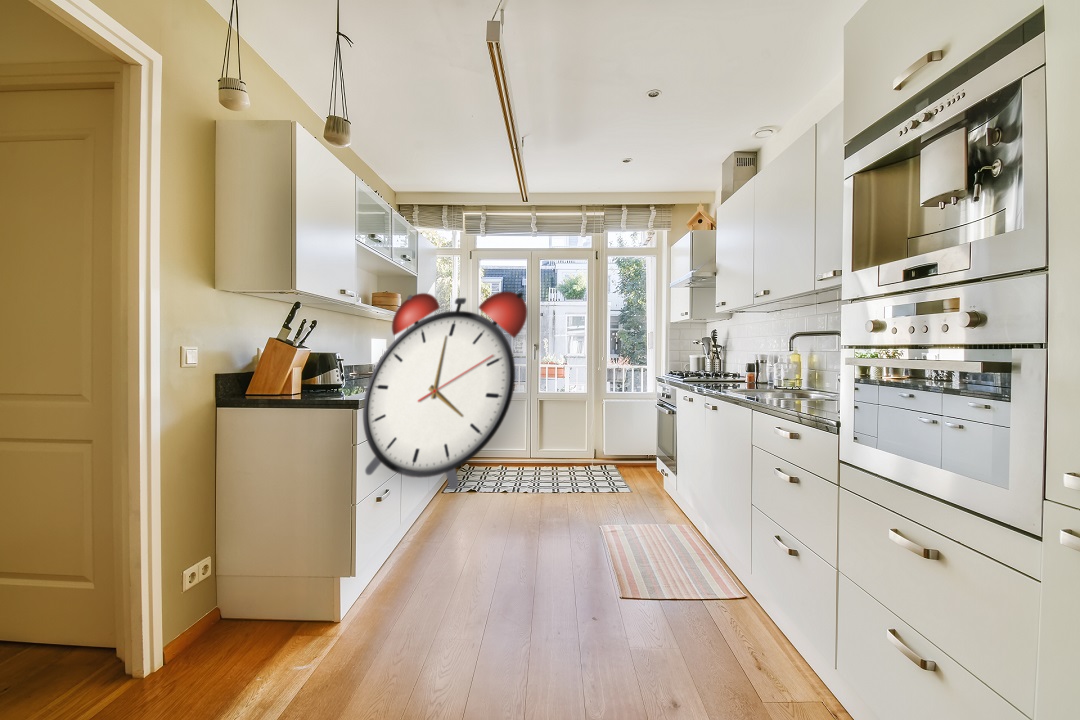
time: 3:59:09
